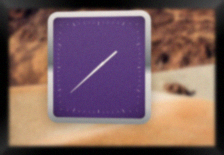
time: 1:38
